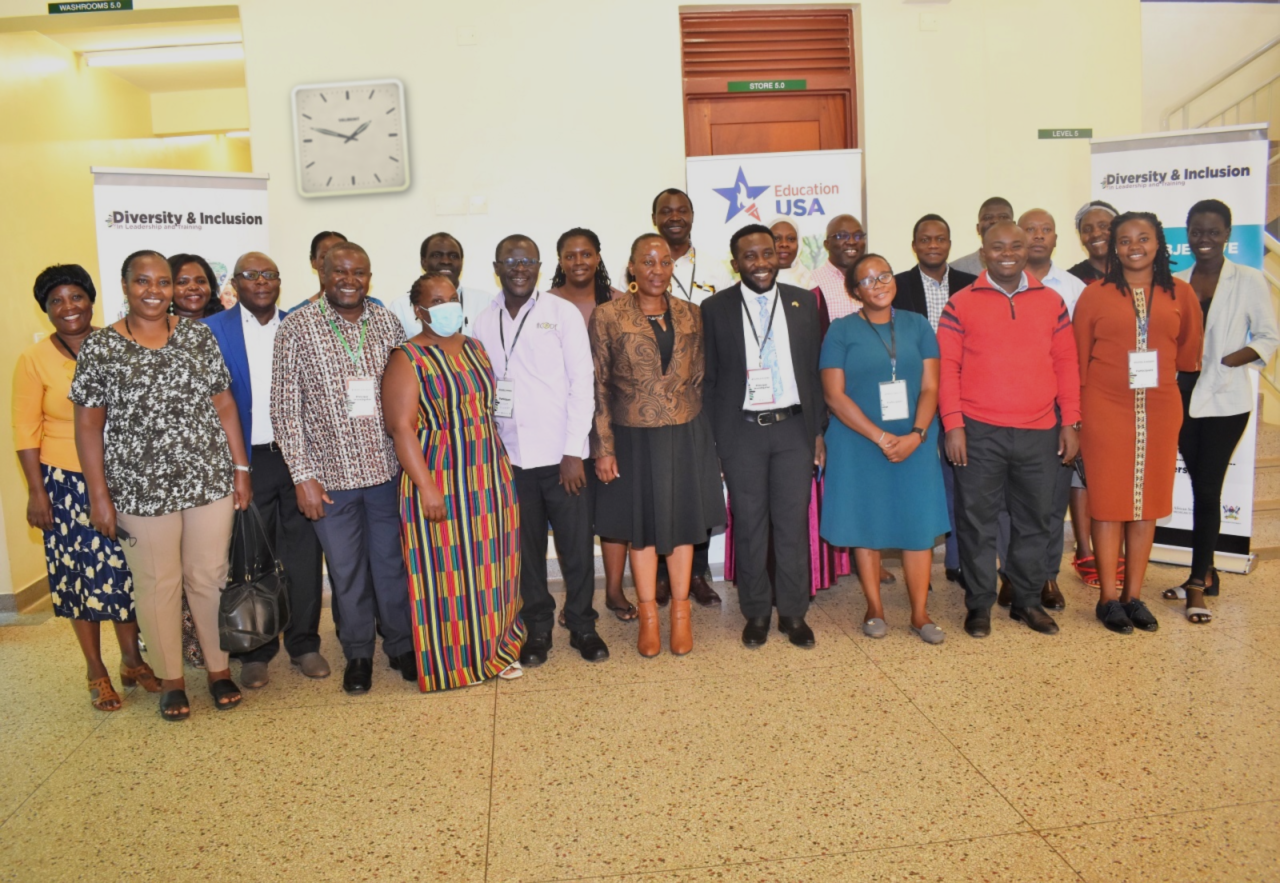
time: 1:48
